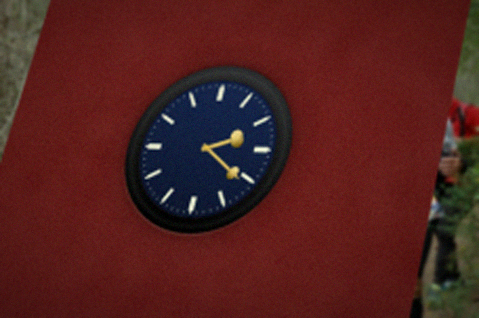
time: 2:21
